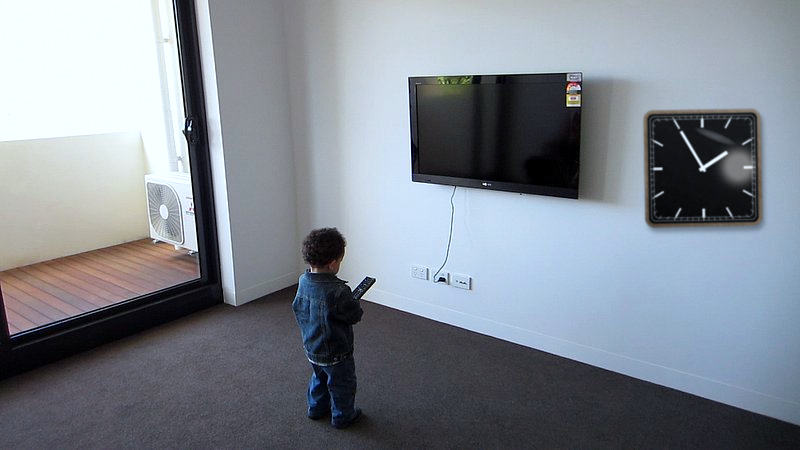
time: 1:55
